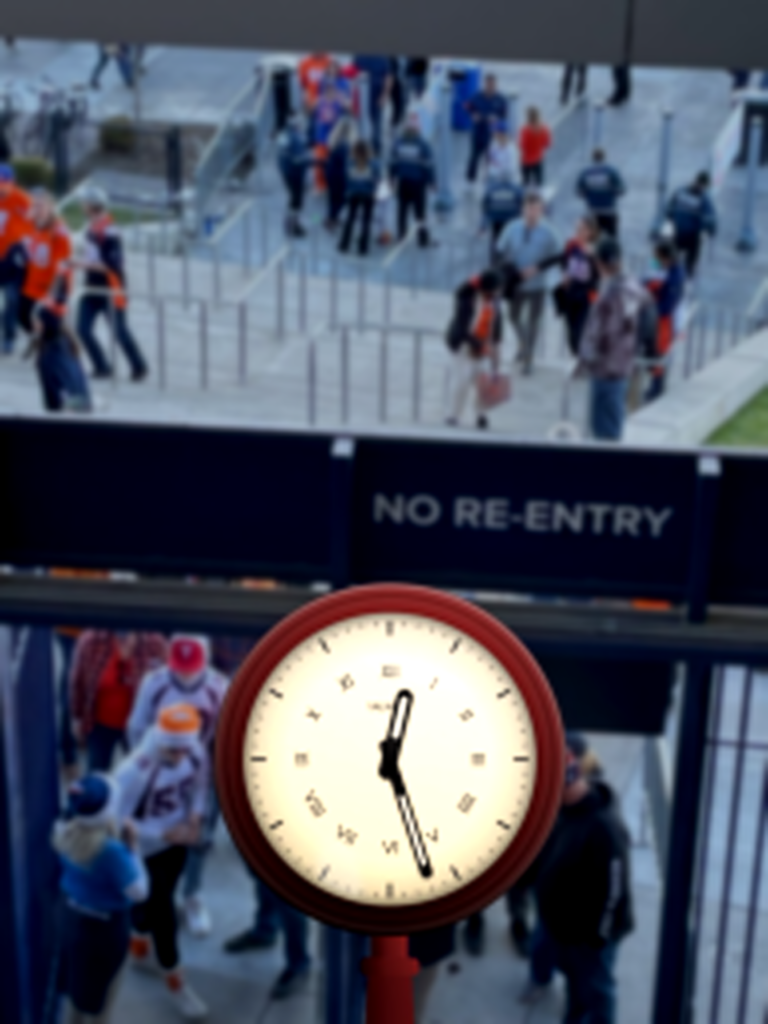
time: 12:27
